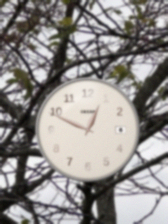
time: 12:49
